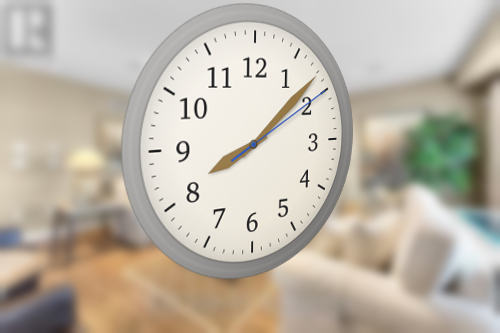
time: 8:08:10
